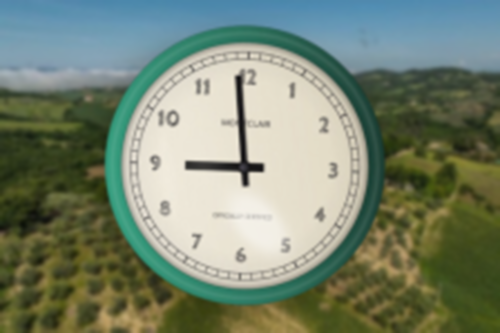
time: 8:59
